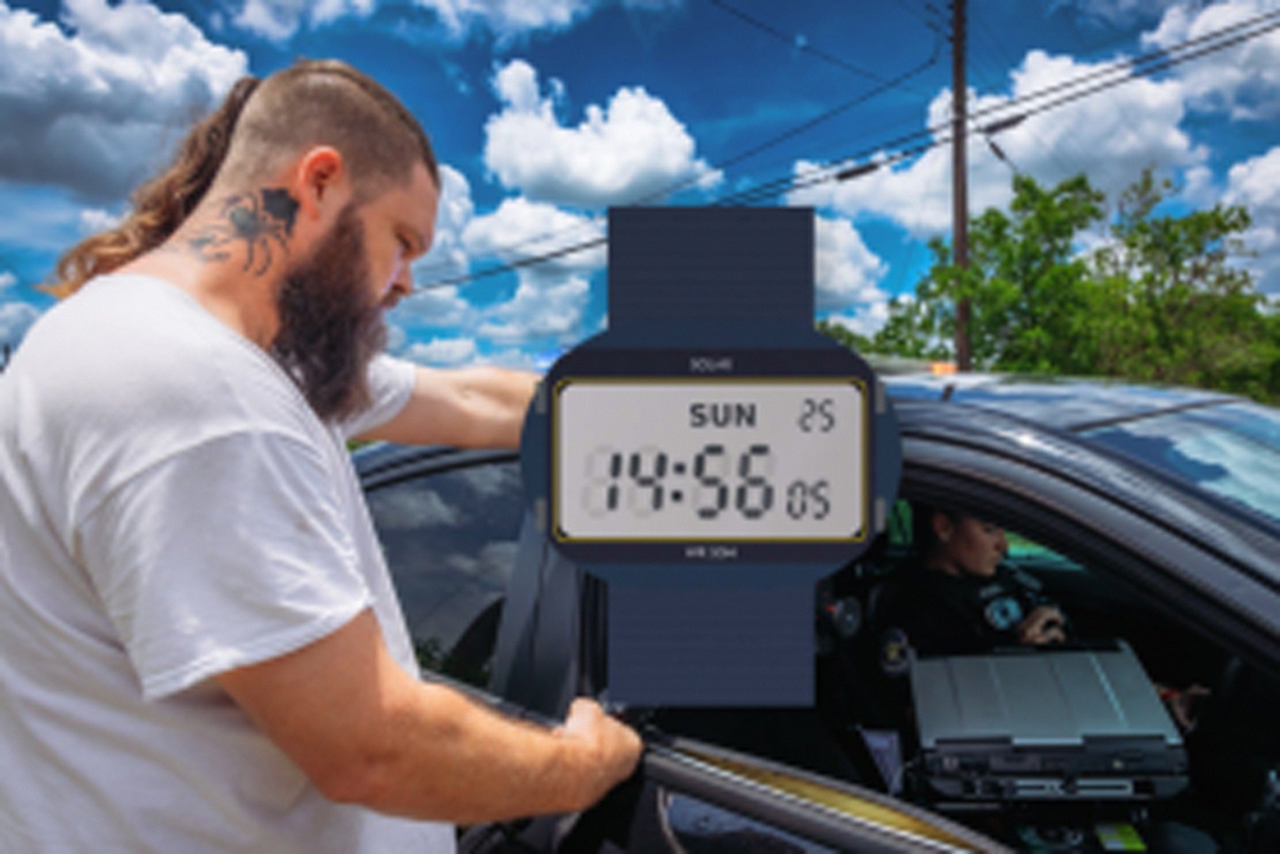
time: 14:56:05
